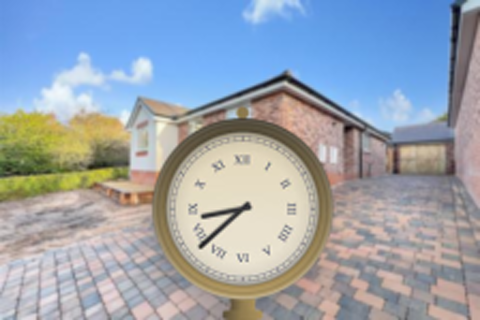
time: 8:38
